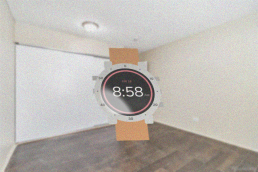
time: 8:58
